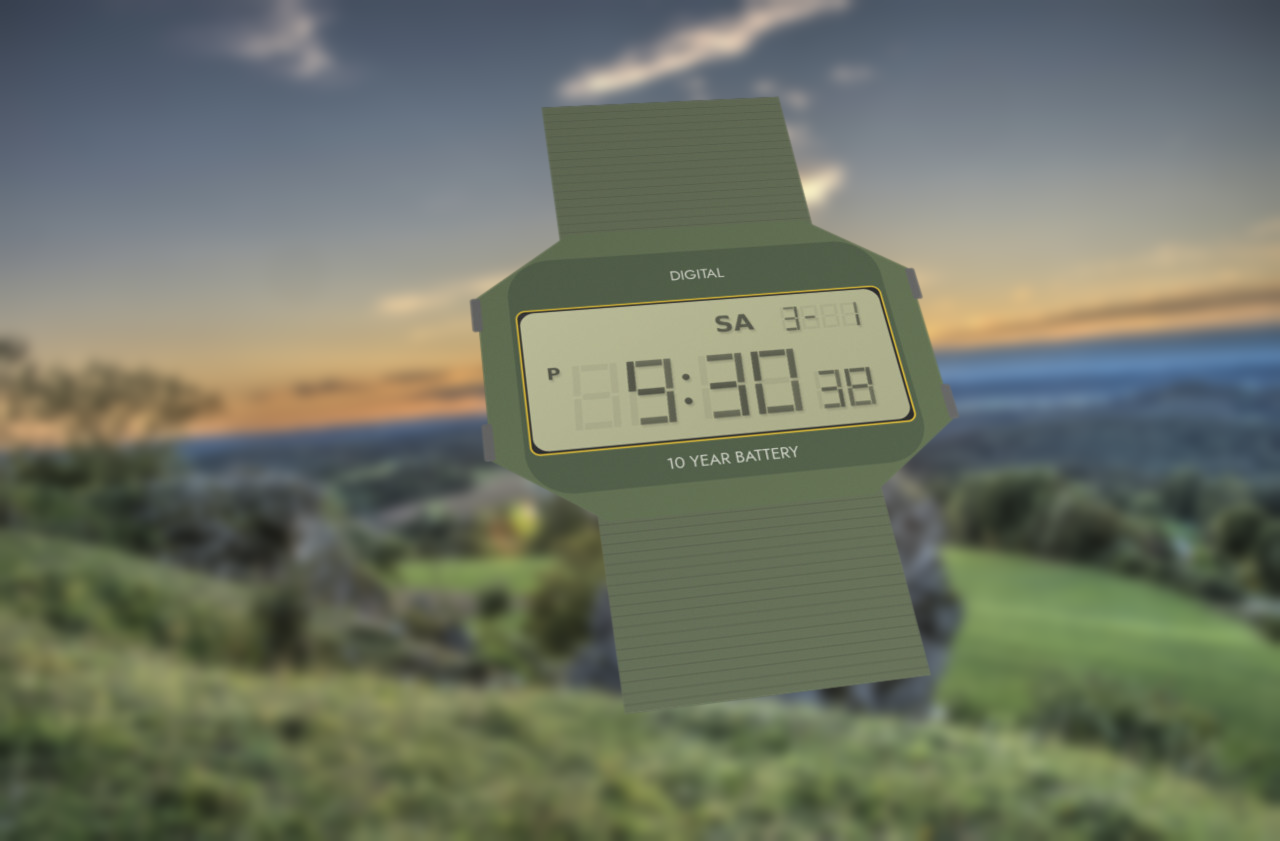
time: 9:30:38
